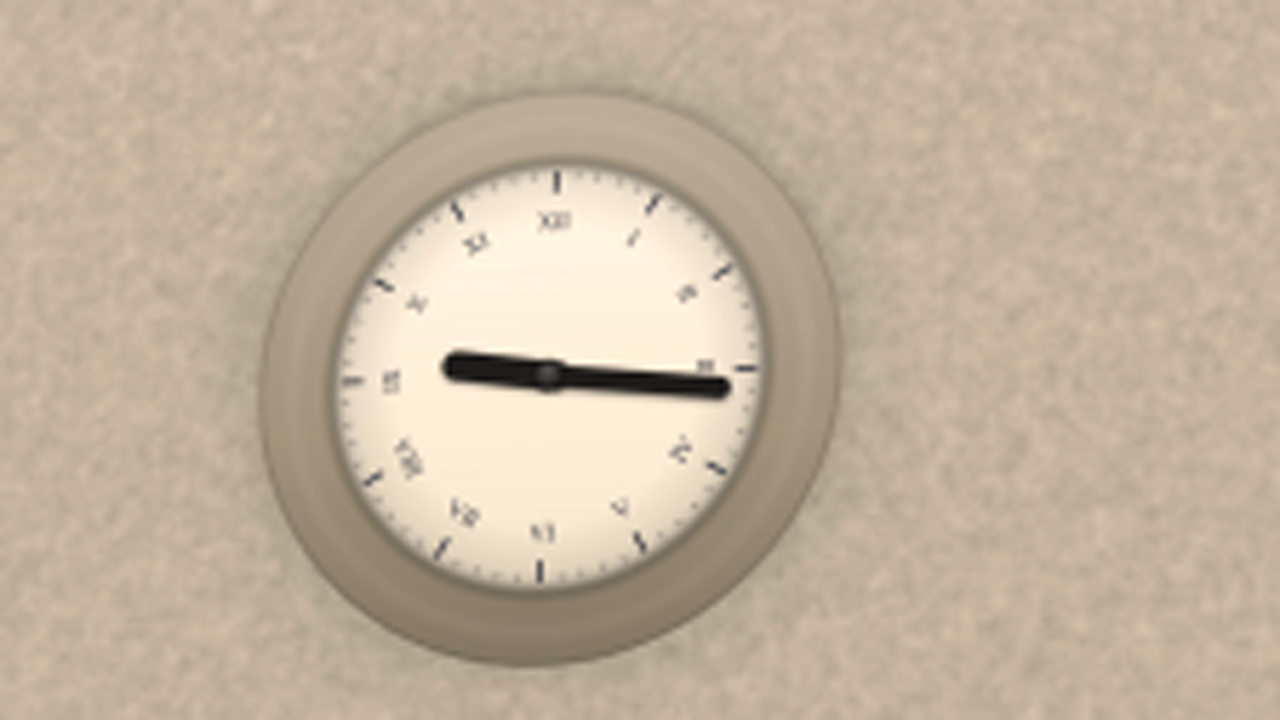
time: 9:16
